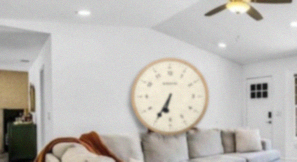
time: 6:35
